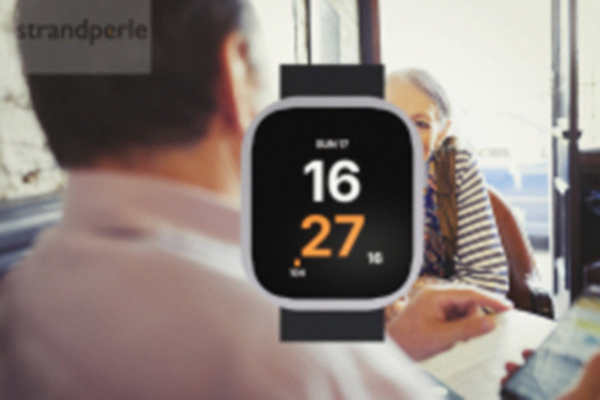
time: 16:27
